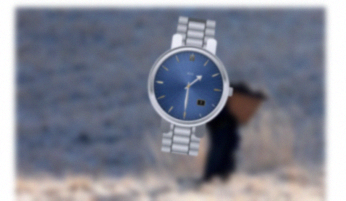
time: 1:30
